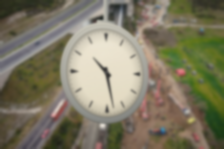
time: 10:28
